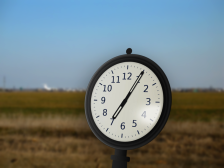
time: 7:05
